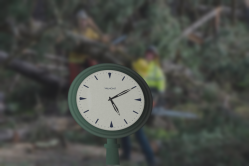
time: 5:10
